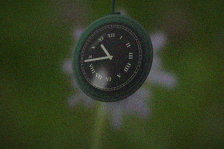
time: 10:44
